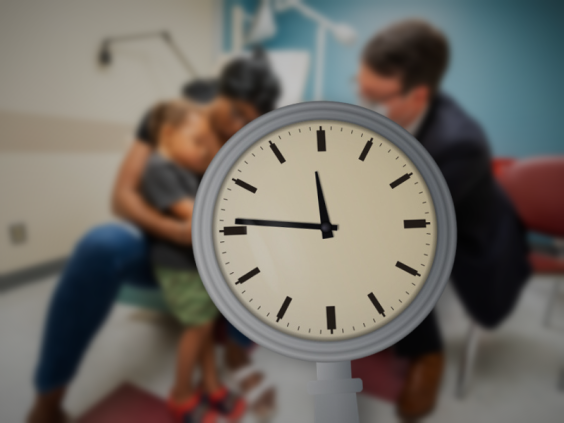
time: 11:46
